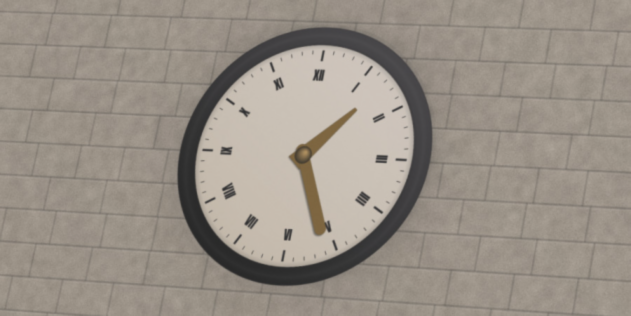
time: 1:26
